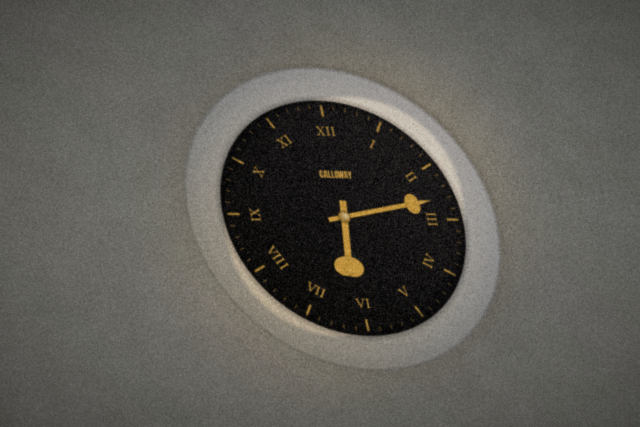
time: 6:13
